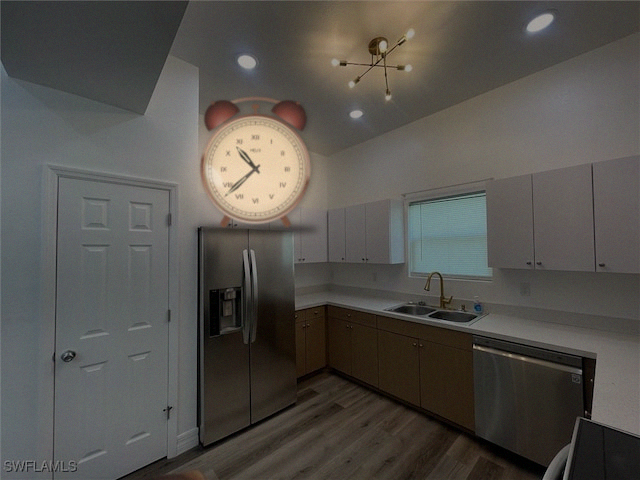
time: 10:38
